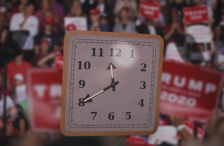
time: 11:40
